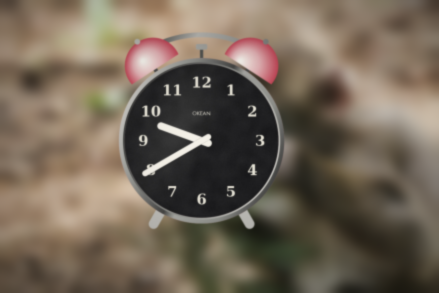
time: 9:40
